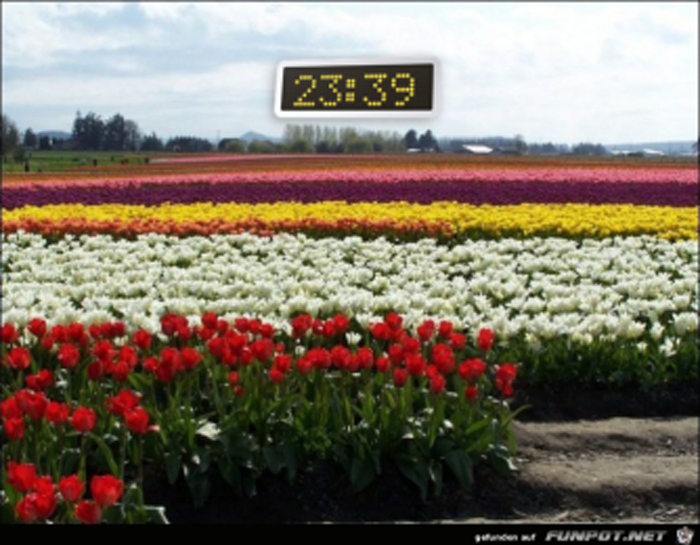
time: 23:39
